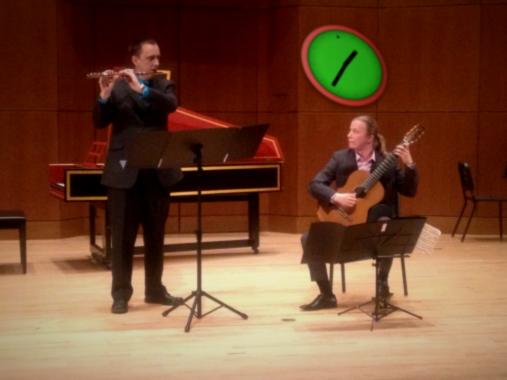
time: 1:37
